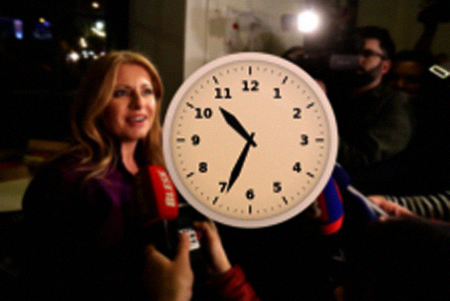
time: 10:34
